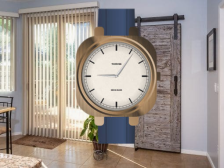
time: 9:06
